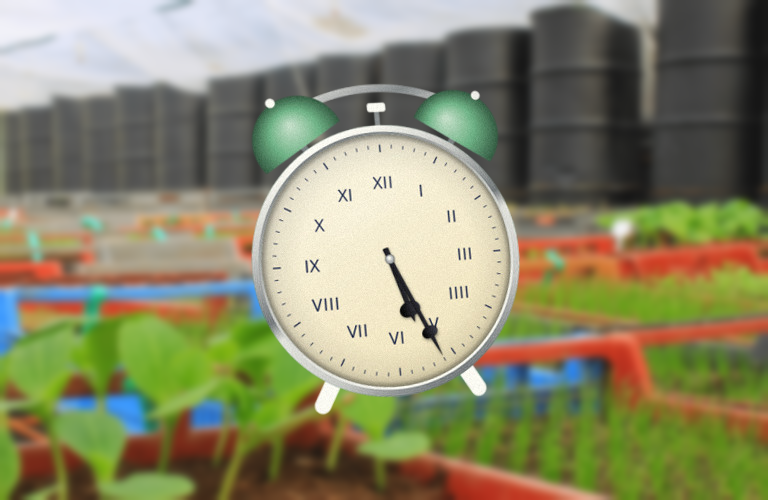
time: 5:26
